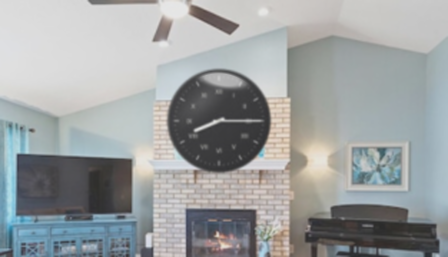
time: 8:15
